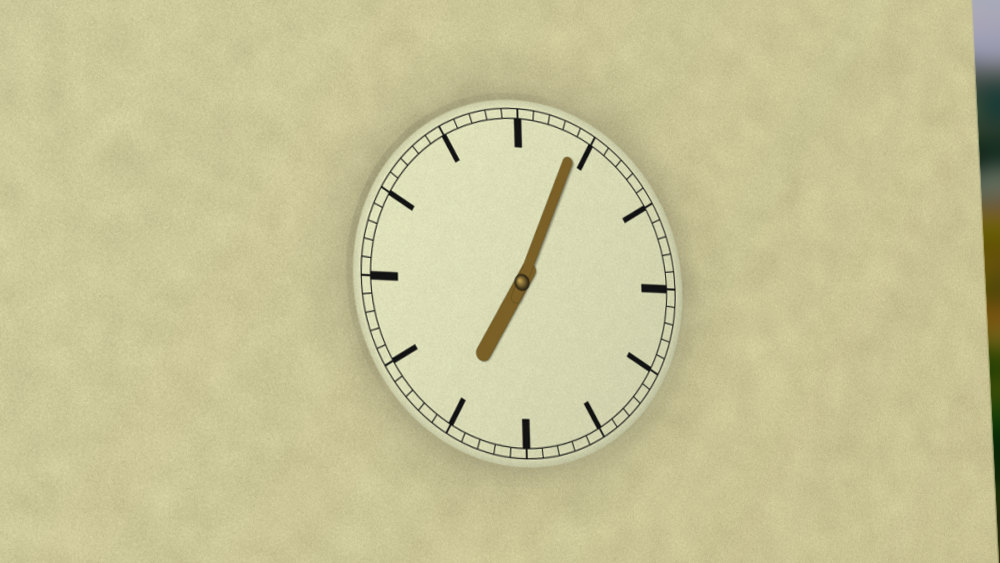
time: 7:04
